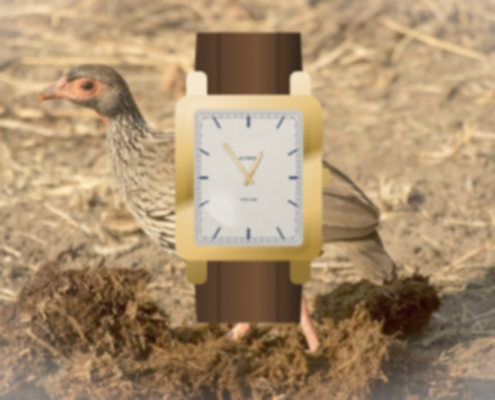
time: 12:54
